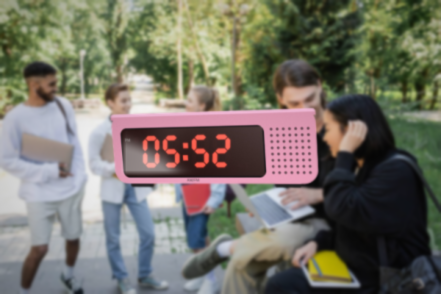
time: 5:52
